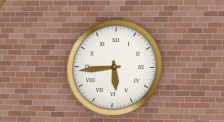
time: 5:44
